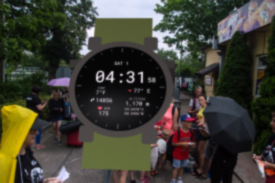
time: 4:31
